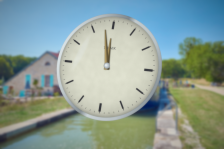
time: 11:58
